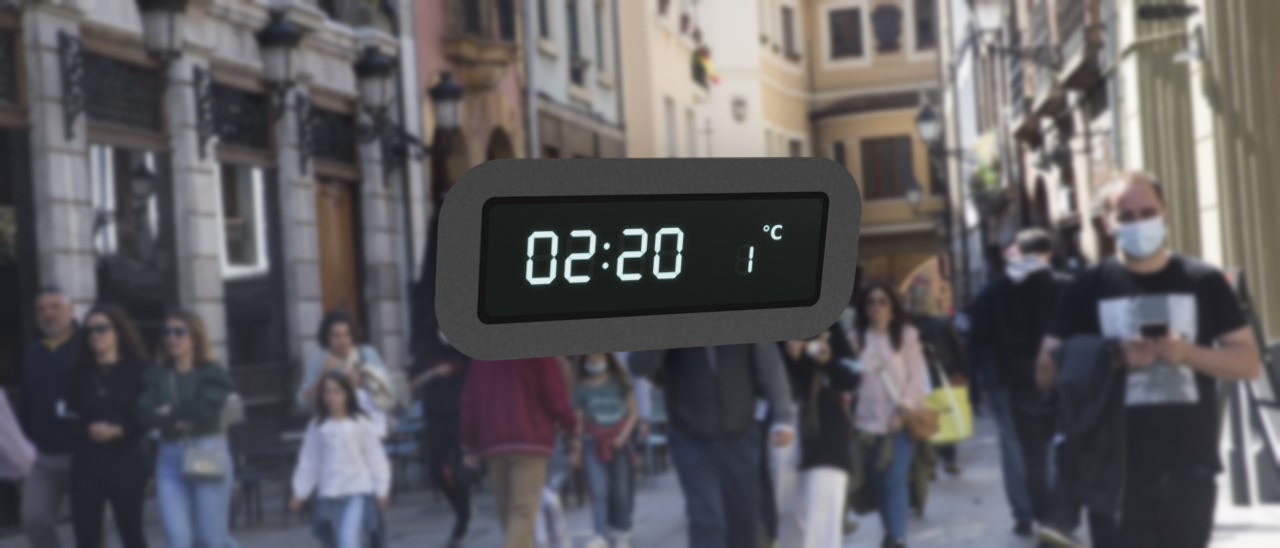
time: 2:20
